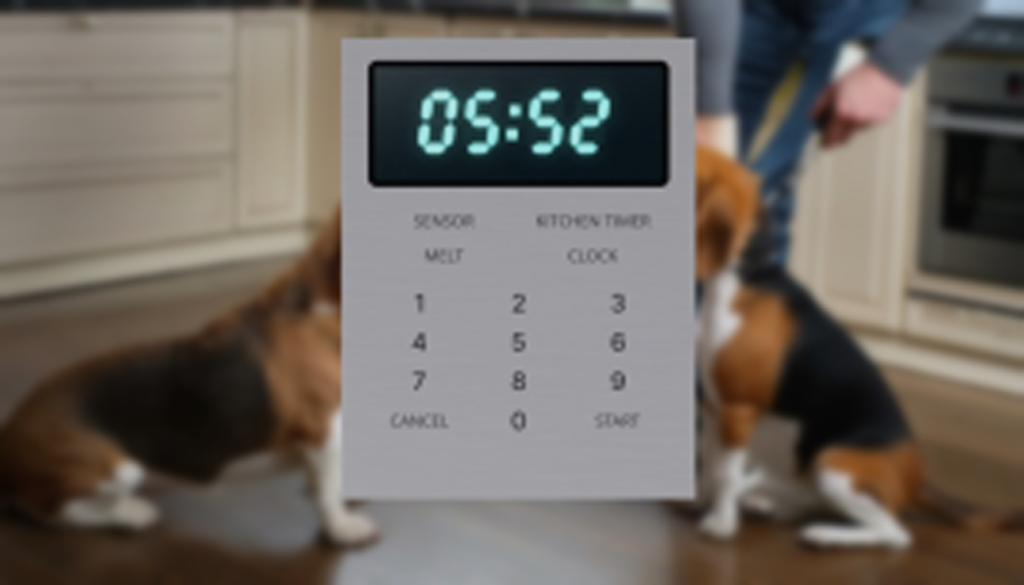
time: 5:52
